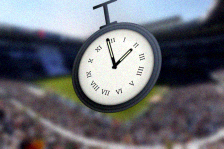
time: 1:59
